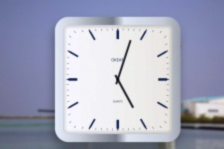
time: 5:03
